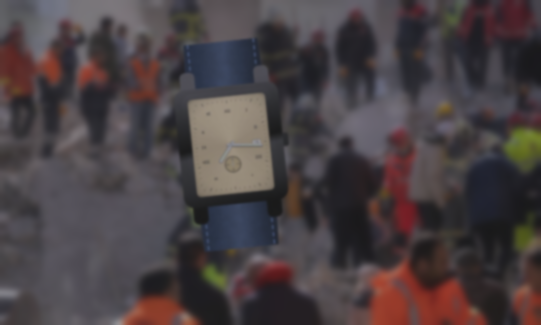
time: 7:16
